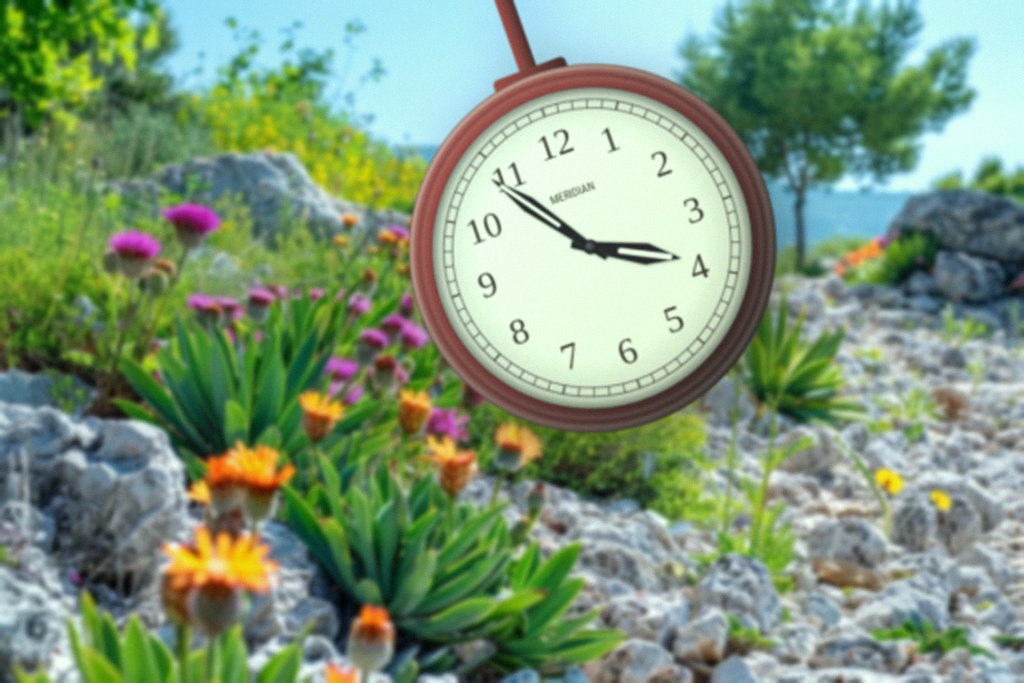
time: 3:54
